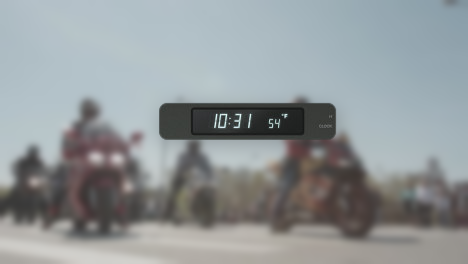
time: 10:31
